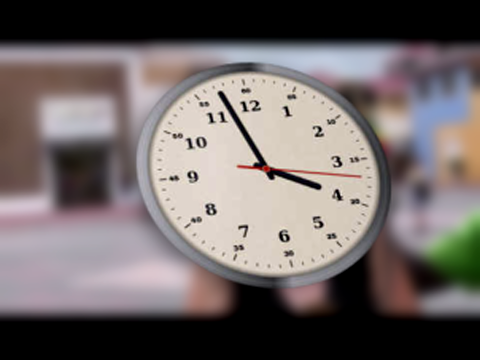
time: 3:57:17
